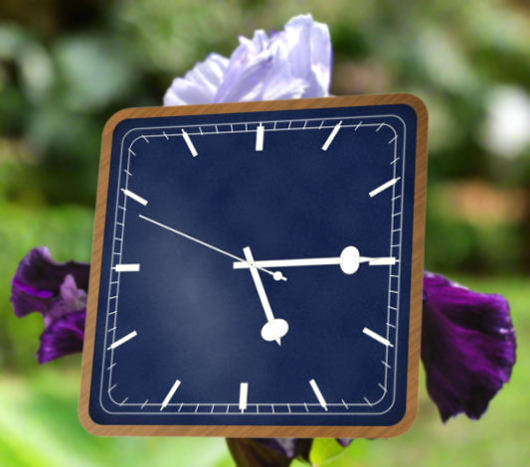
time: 5:14:49
